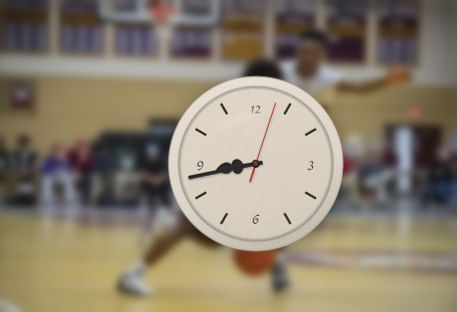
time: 8:43:03
